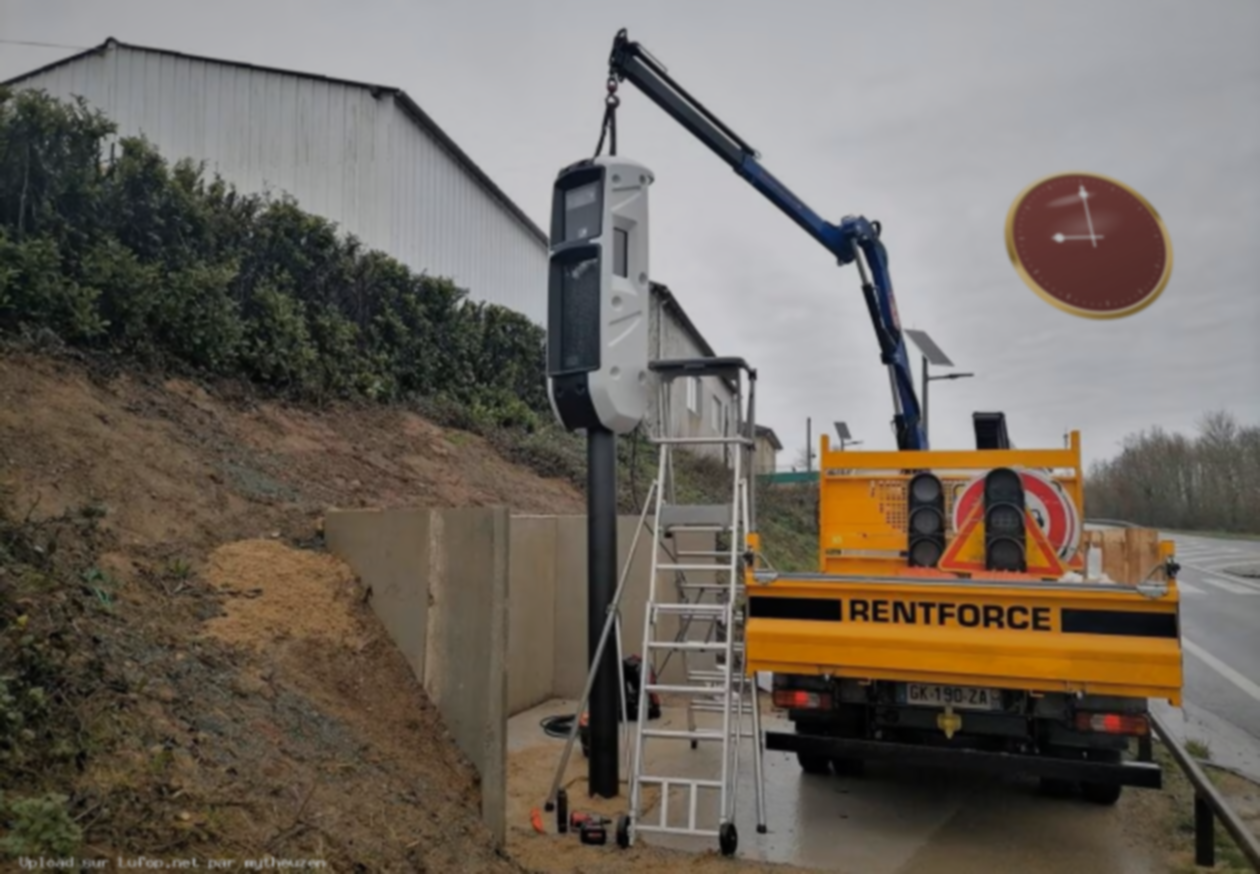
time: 9:00
